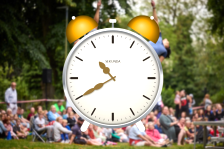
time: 10:40
